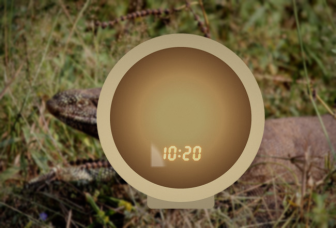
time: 10:20
